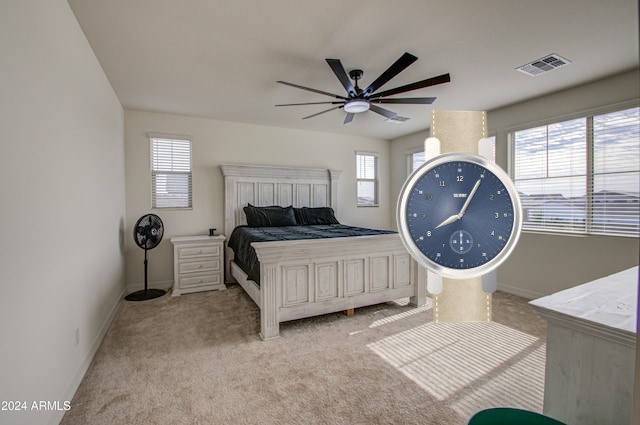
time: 8:05
